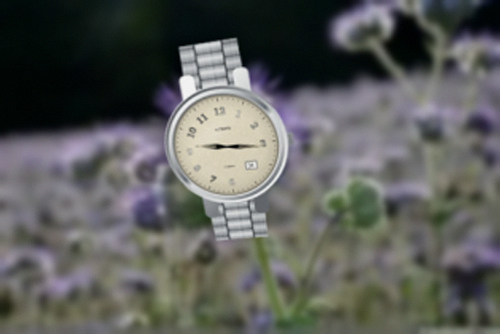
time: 9:16
